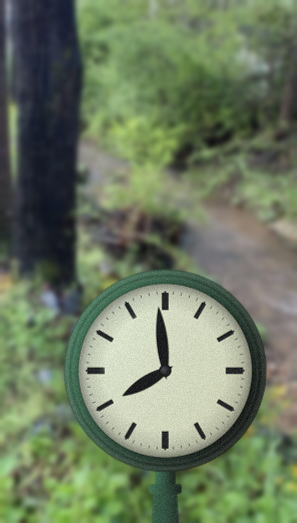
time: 7:59
